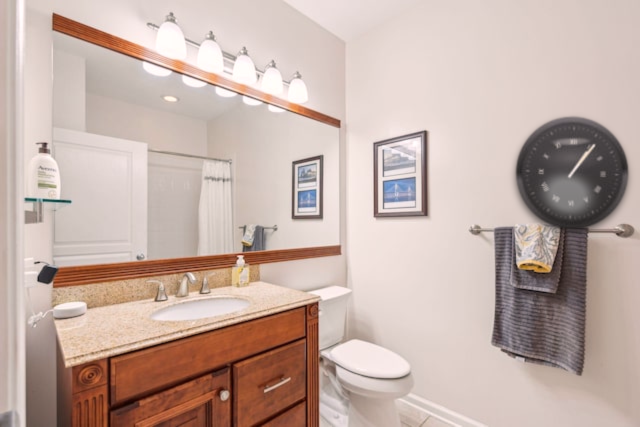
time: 1:06
